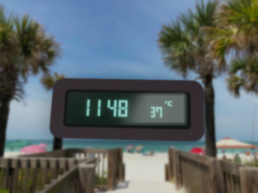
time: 11:48
